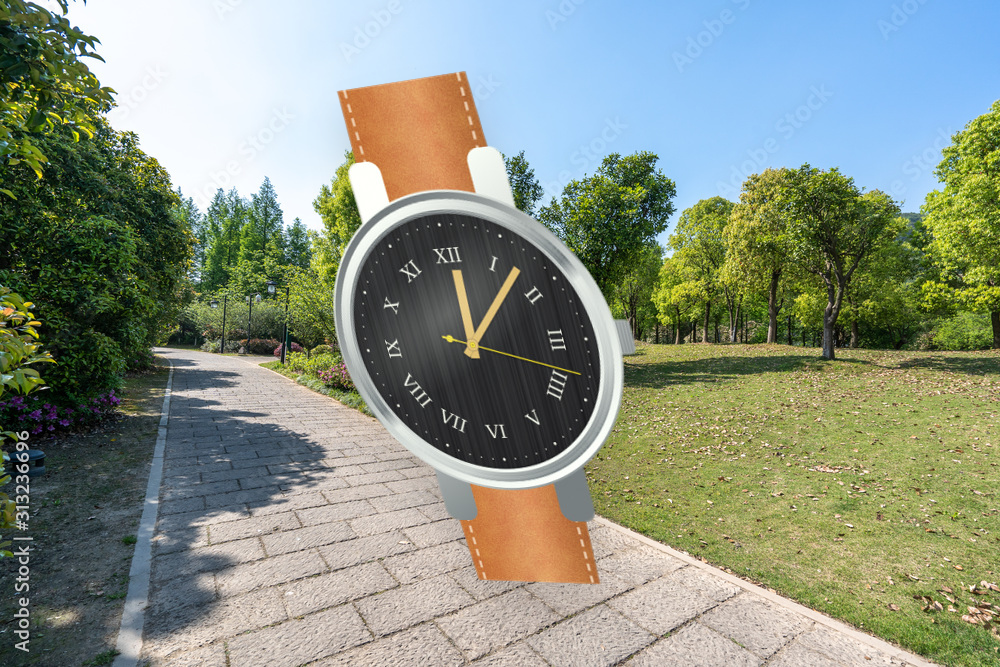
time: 12:07:18
